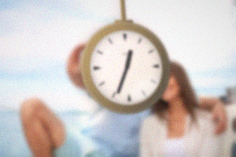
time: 12:34
